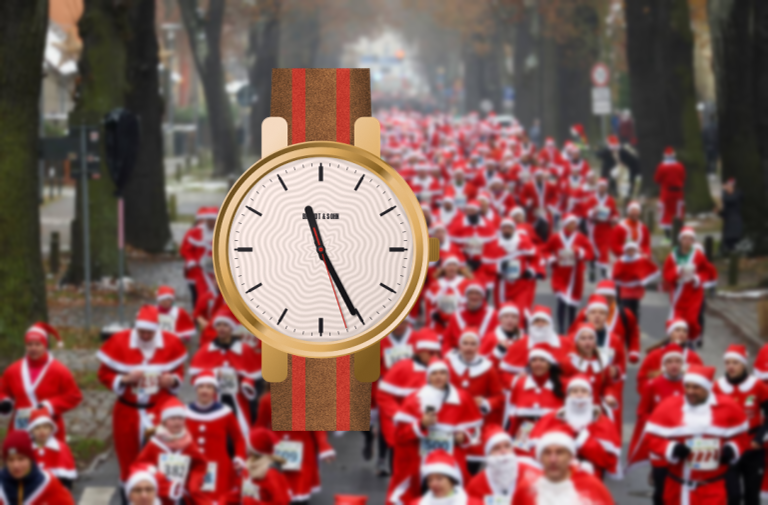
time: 11:25:27
